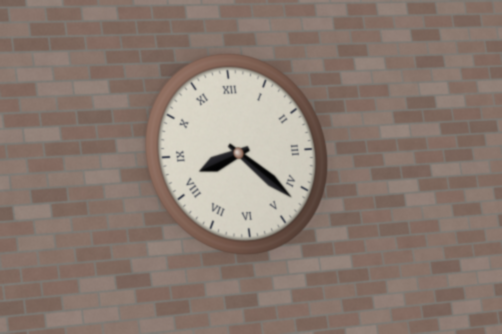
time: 8:22
